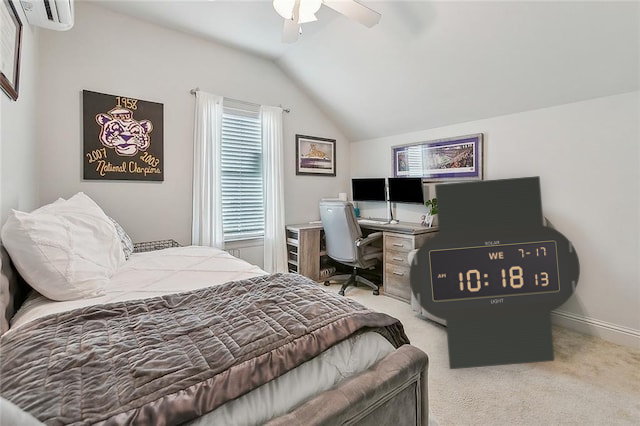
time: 10:18:13
